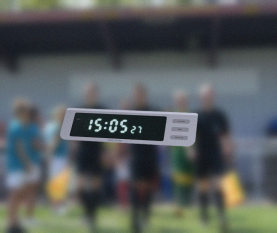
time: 15:05:27
